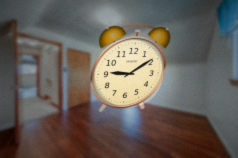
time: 9:09
